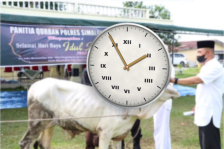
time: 1:55
